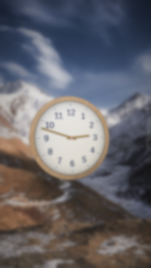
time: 2:48
